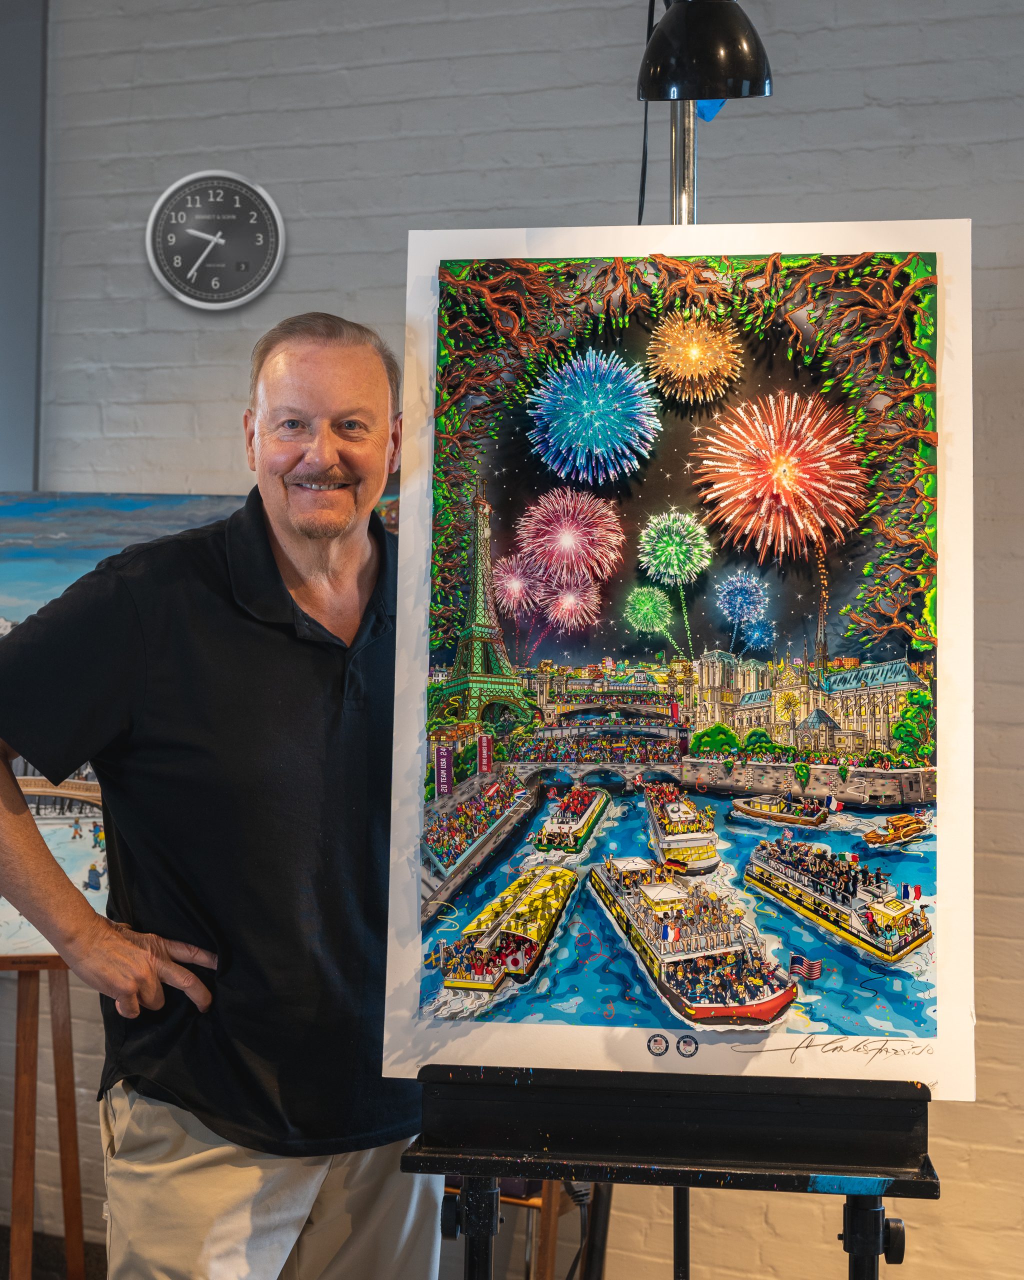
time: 9:36
